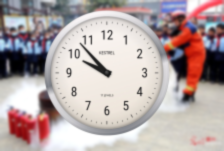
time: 9:53
